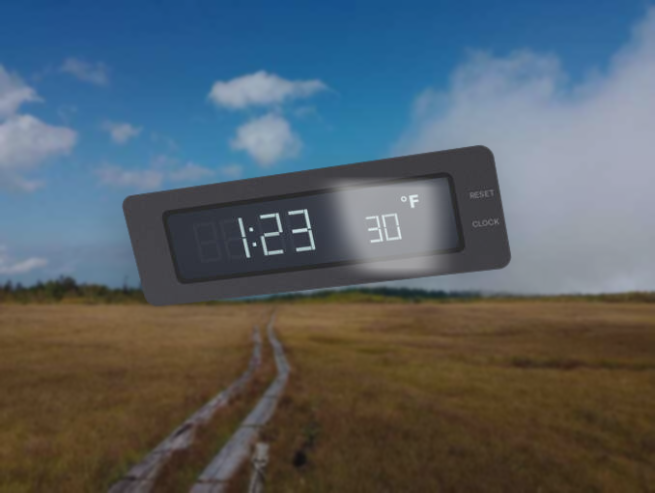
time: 1:23
